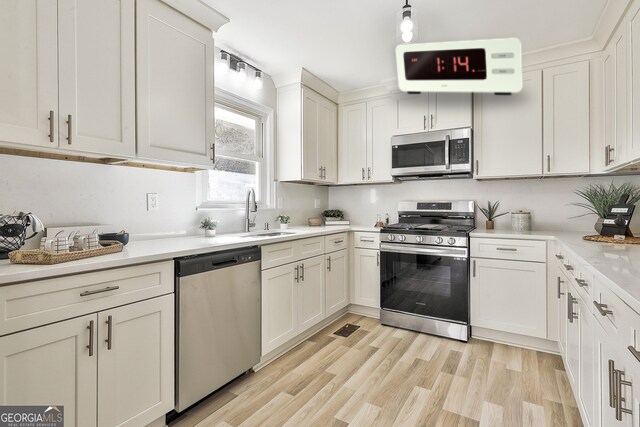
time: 1:14
